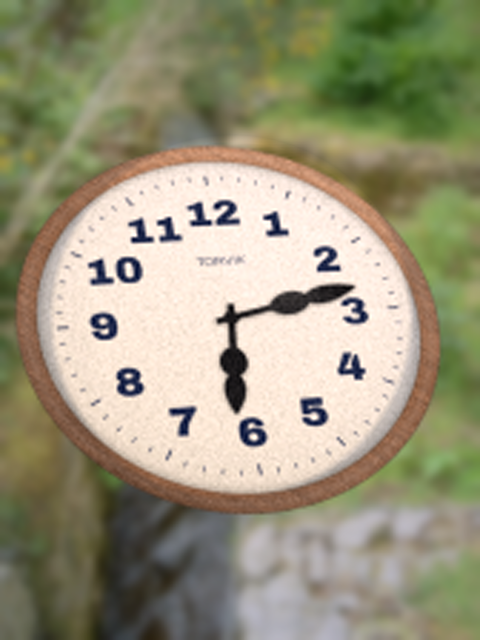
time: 6:13
